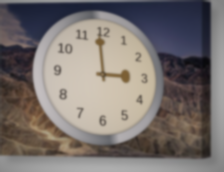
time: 2:59
